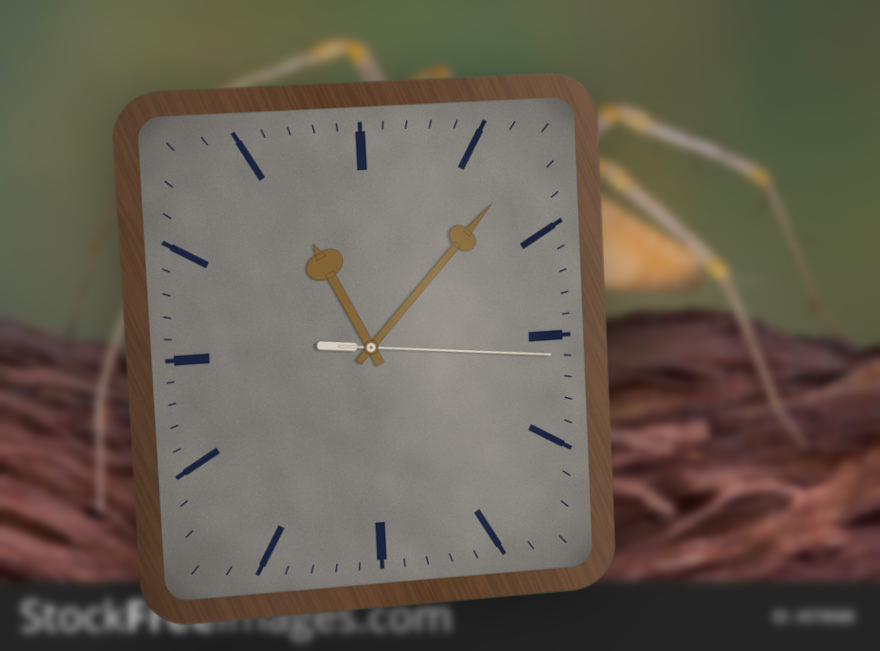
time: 11:07:16
